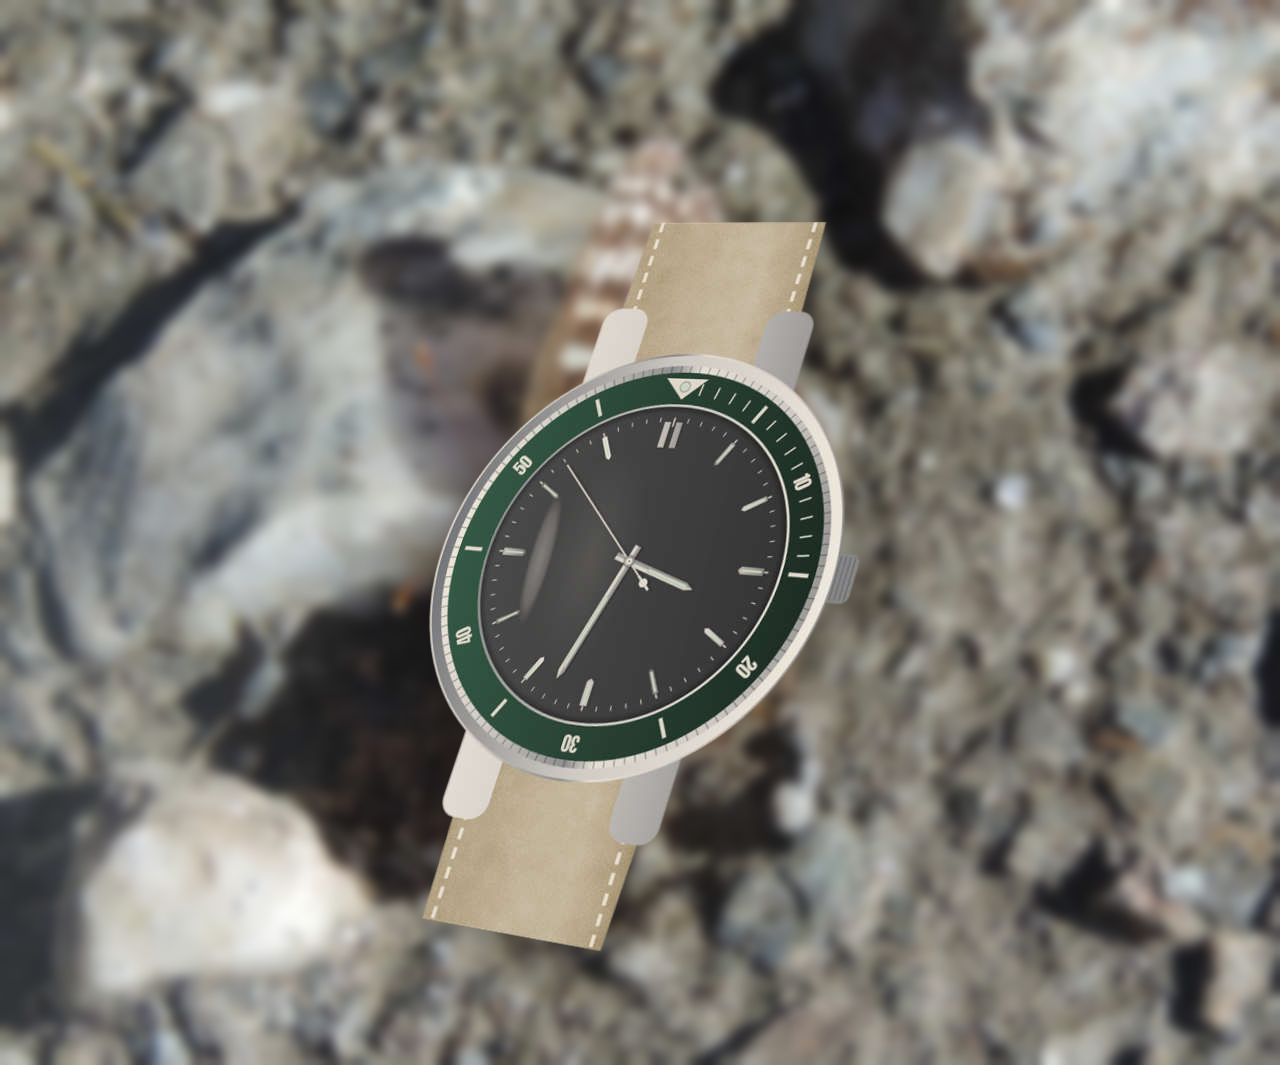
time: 3:32:52
